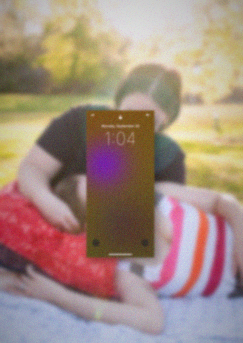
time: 1:04
